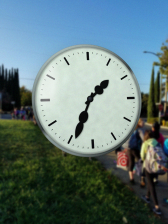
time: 1:34
